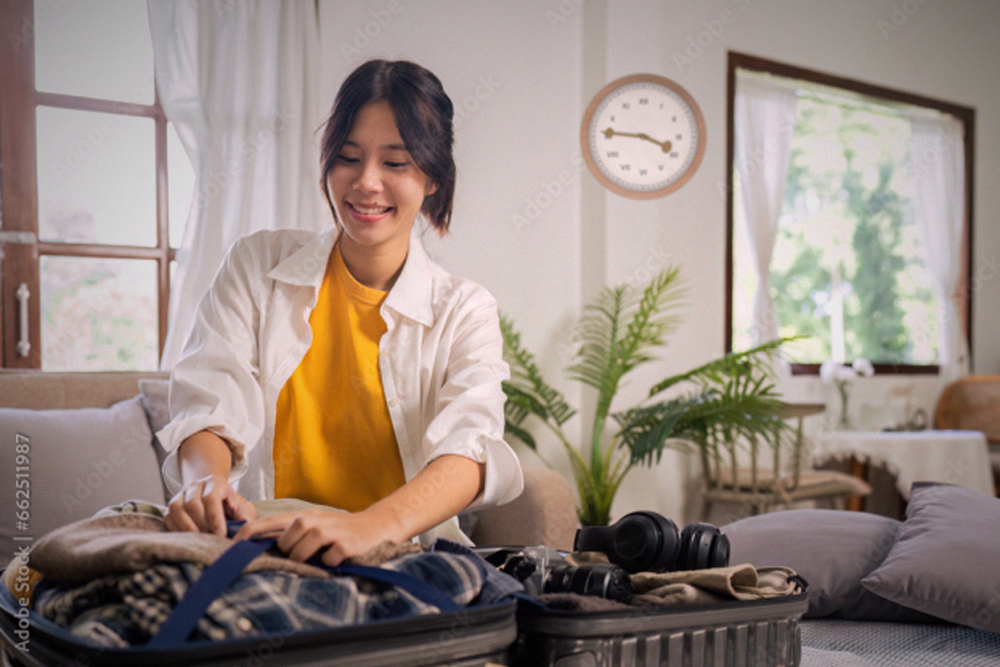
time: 3:46
